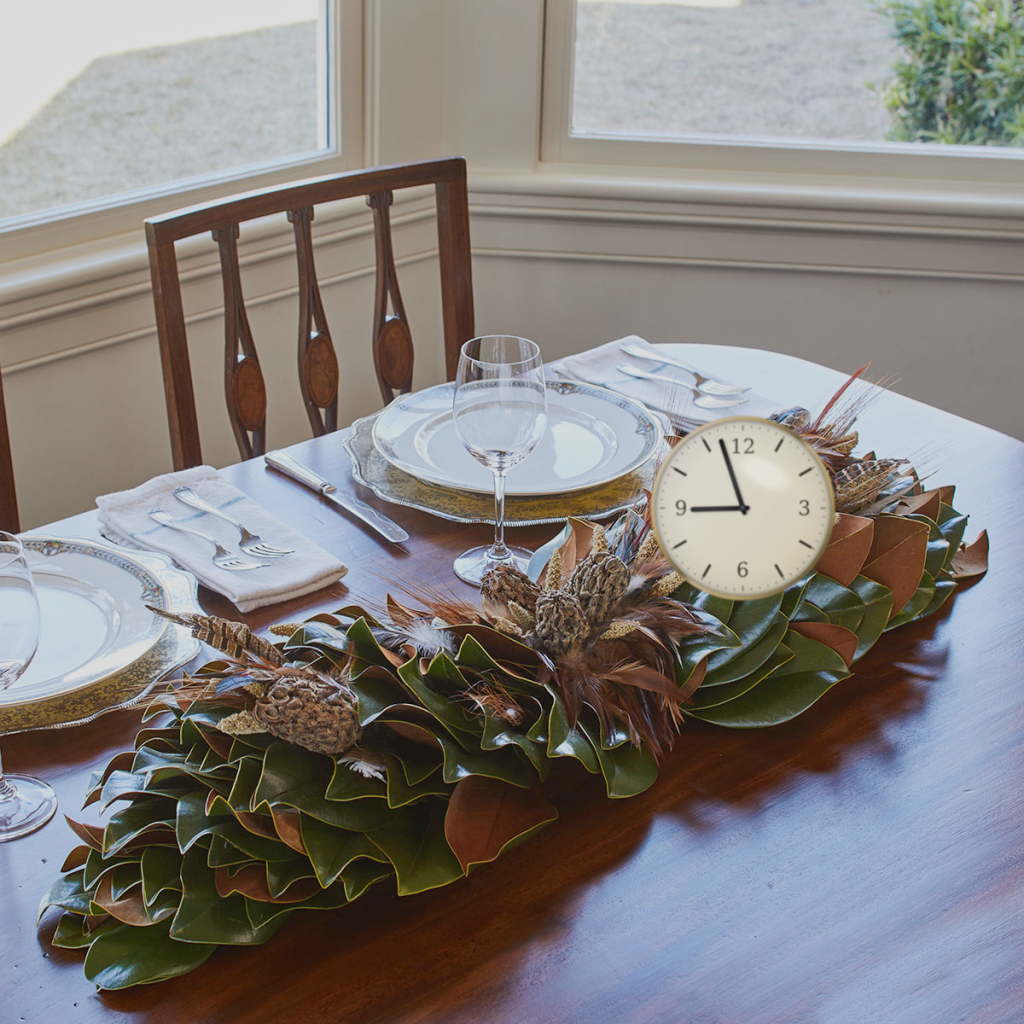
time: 8:57
